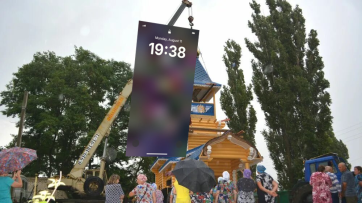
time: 19:38
